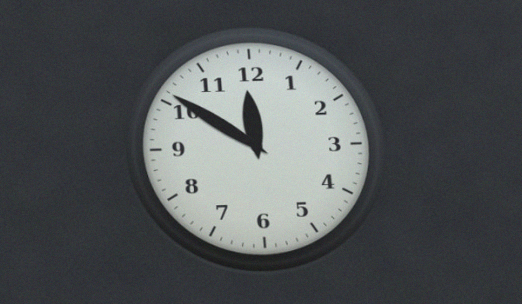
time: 11:51
